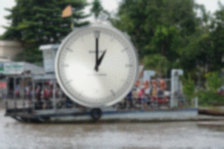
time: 1:00
